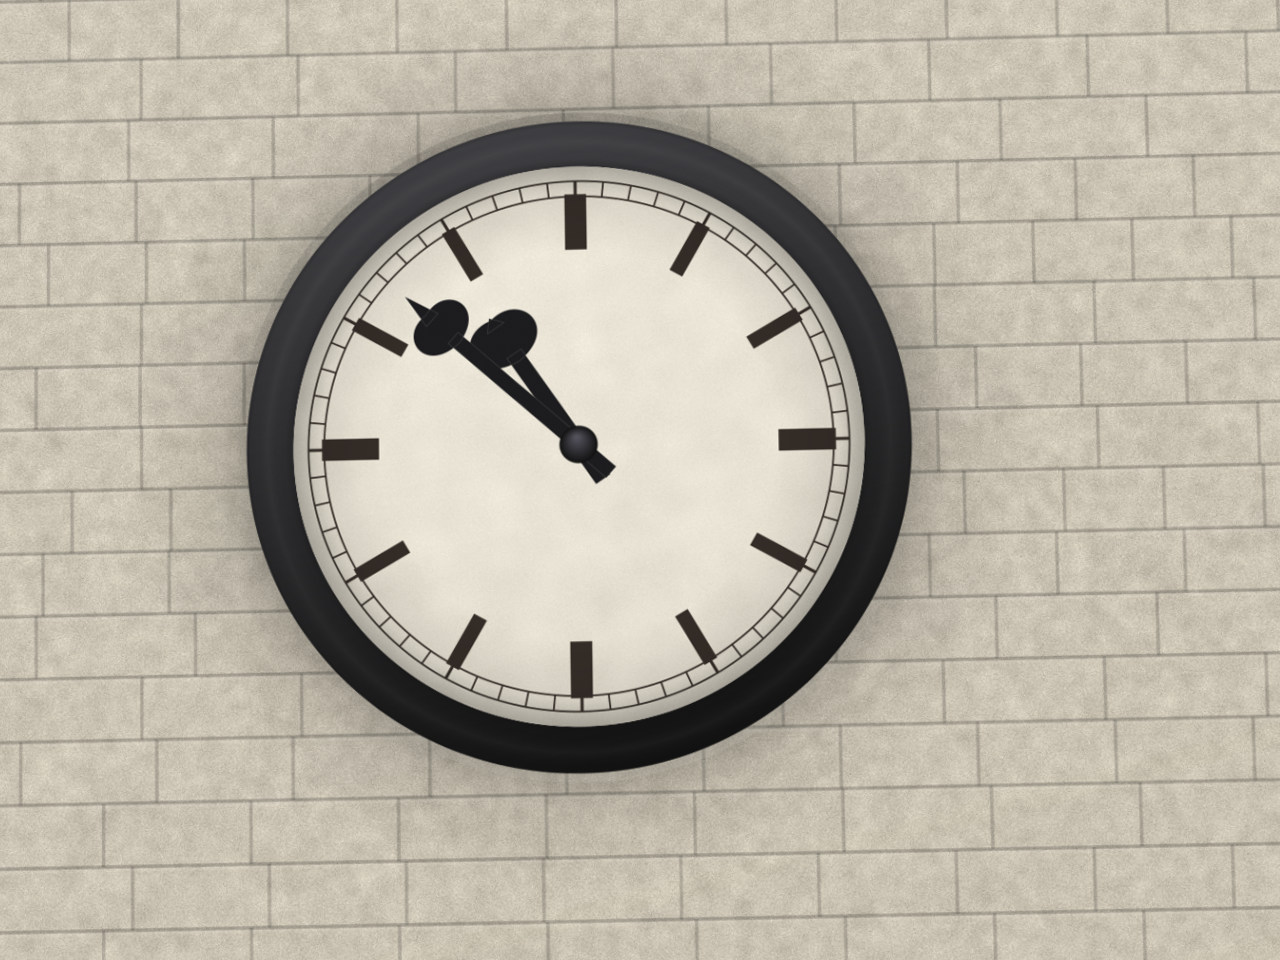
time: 10:52
